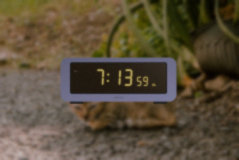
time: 7:13:59
